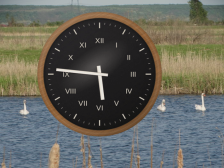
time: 5:46
